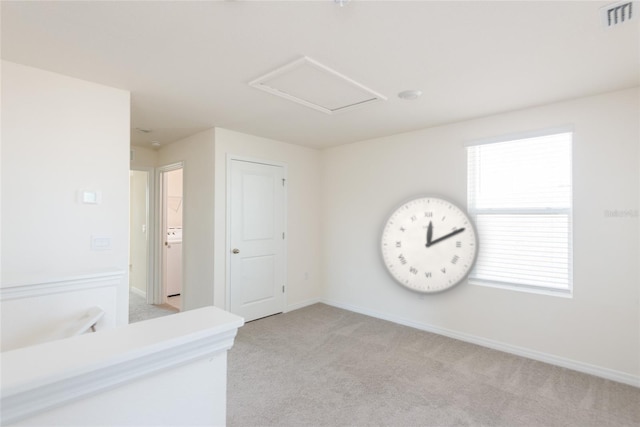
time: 12:11
